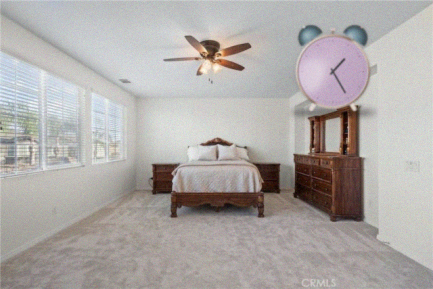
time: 1:25
